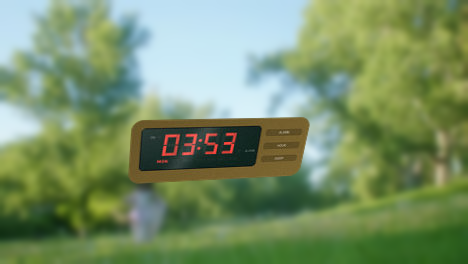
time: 3:53
